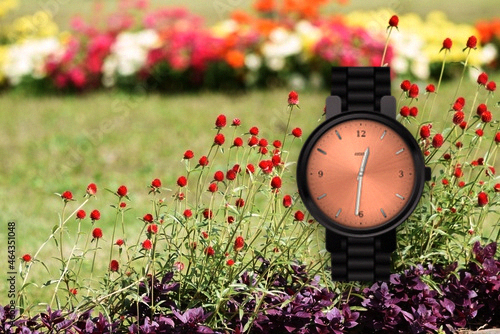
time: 12:31
